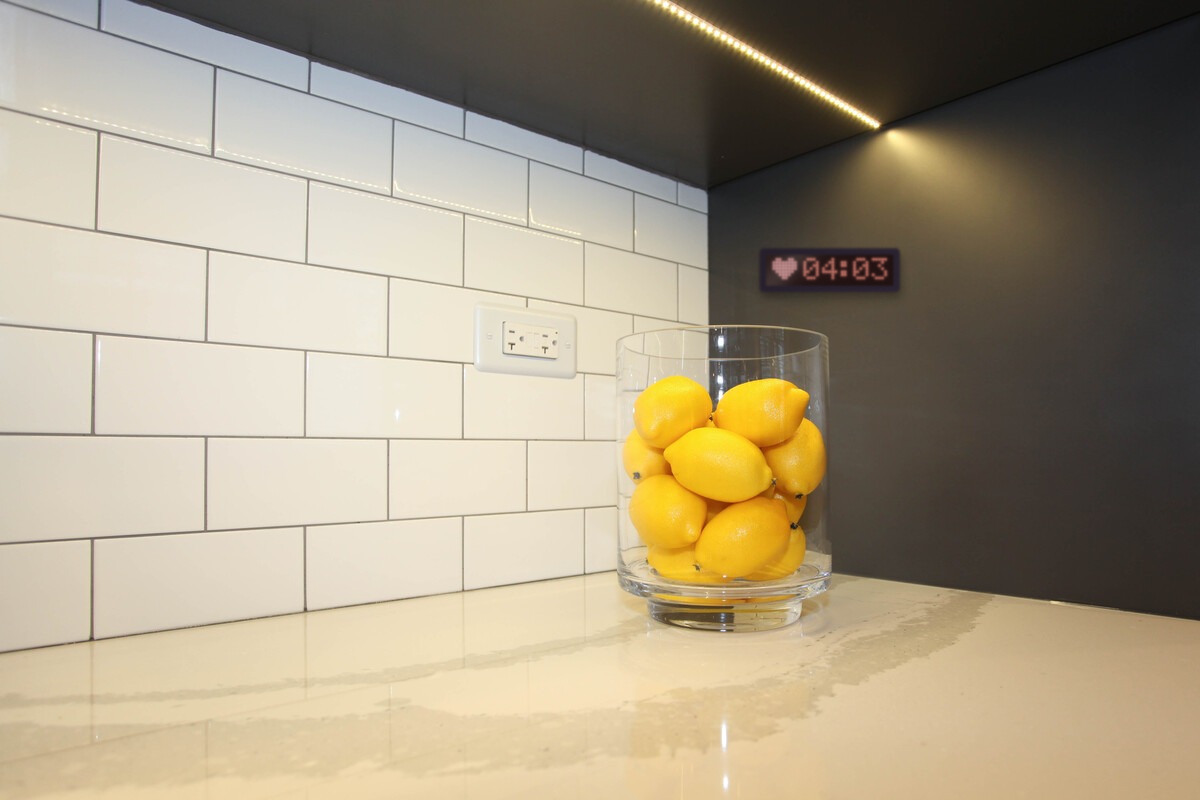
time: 4:03
